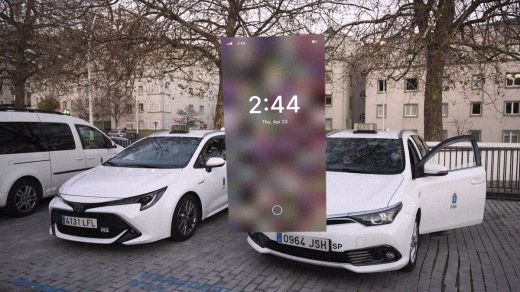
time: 2:44
